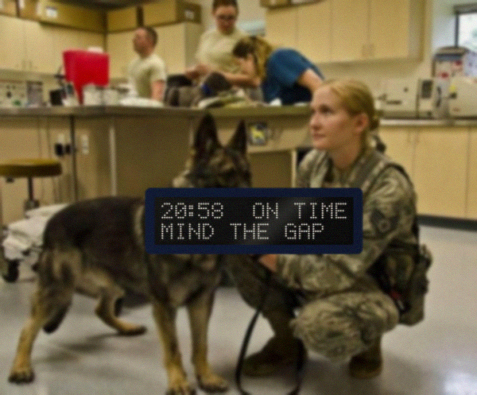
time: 20:58
